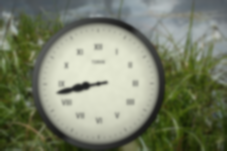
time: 8:43
